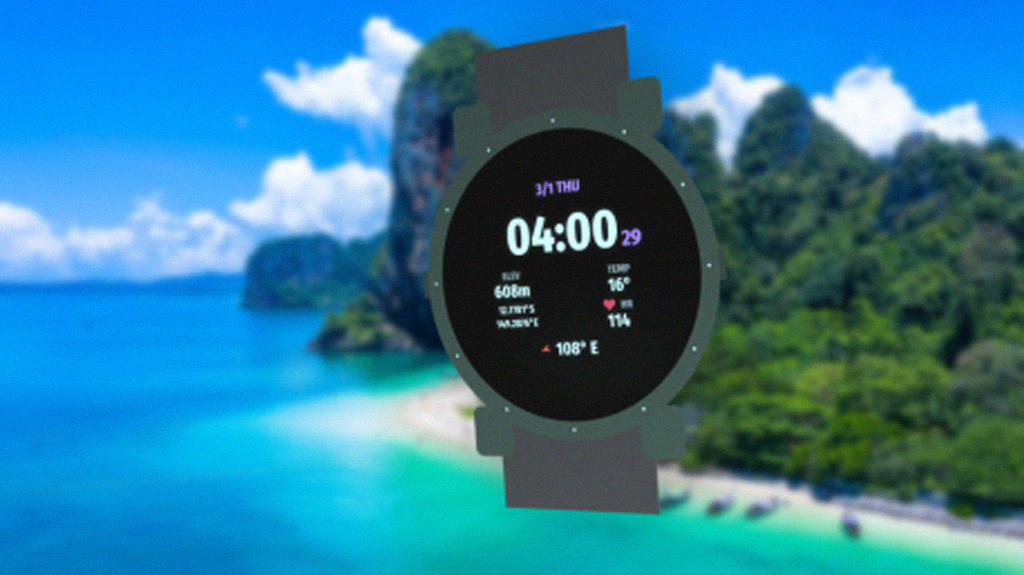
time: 4:00:29
